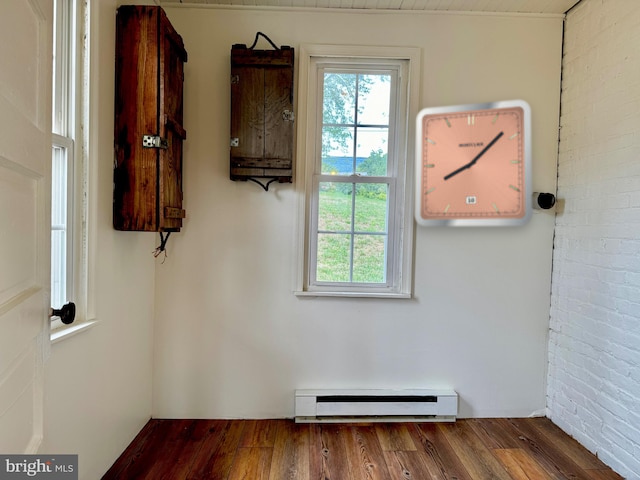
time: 8:08
